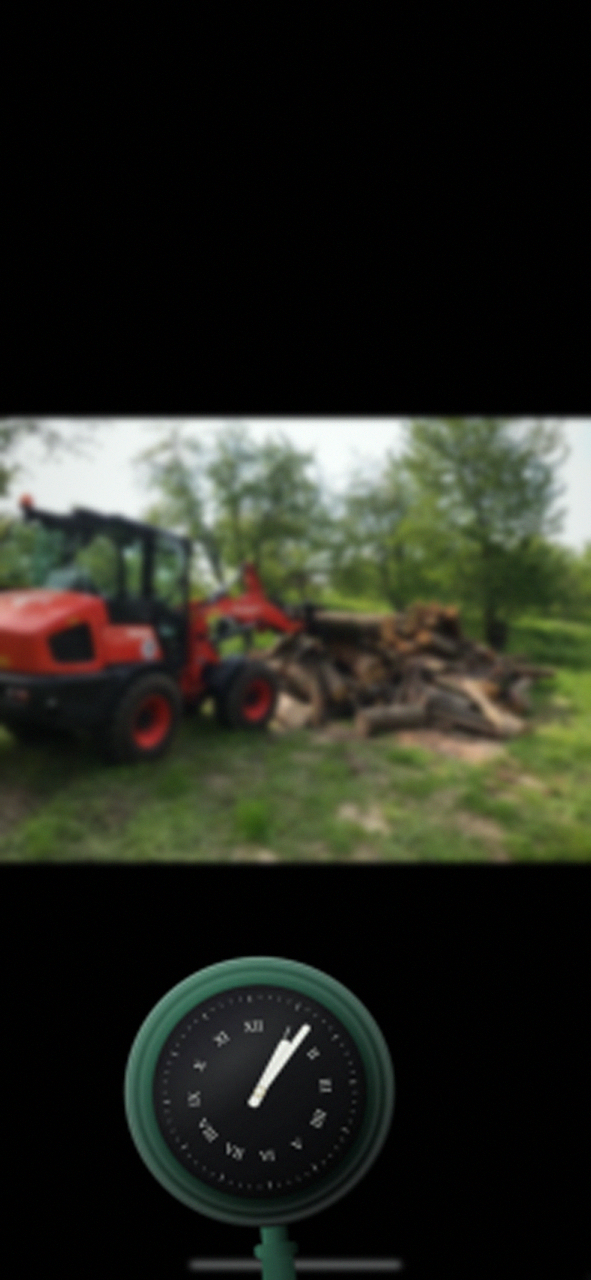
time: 1:07
